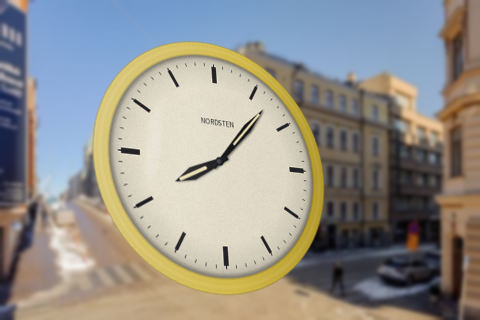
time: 8:07
